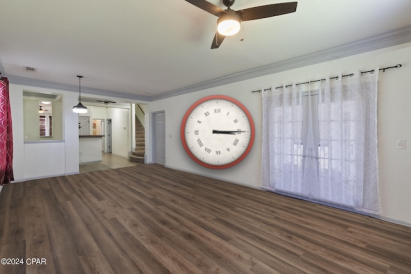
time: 3:15
